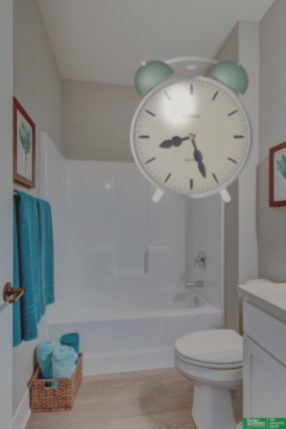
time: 8:27
